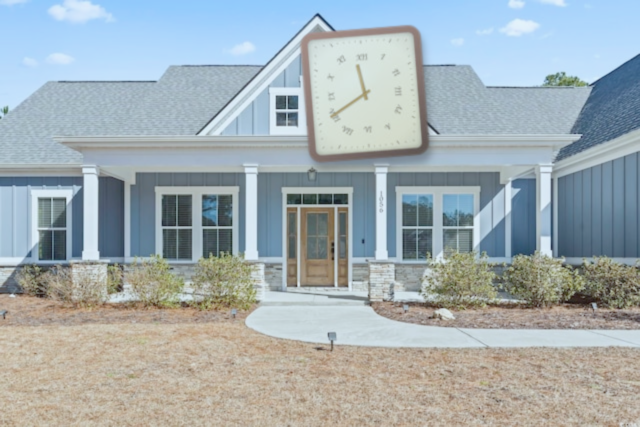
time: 11:40
